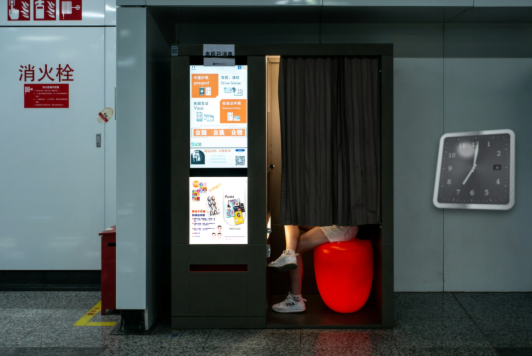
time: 7:01
